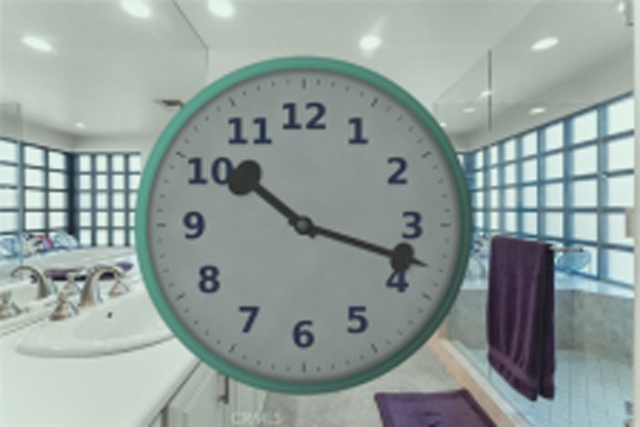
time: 10:18
